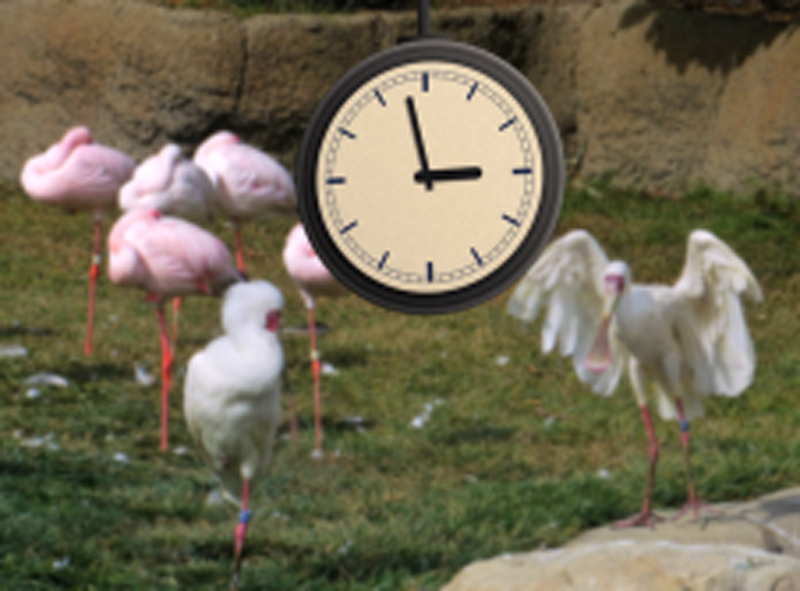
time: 2:58
